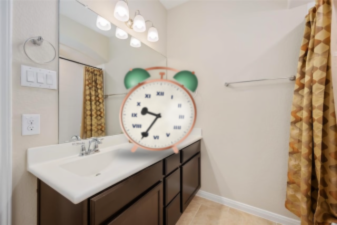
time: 9:35
